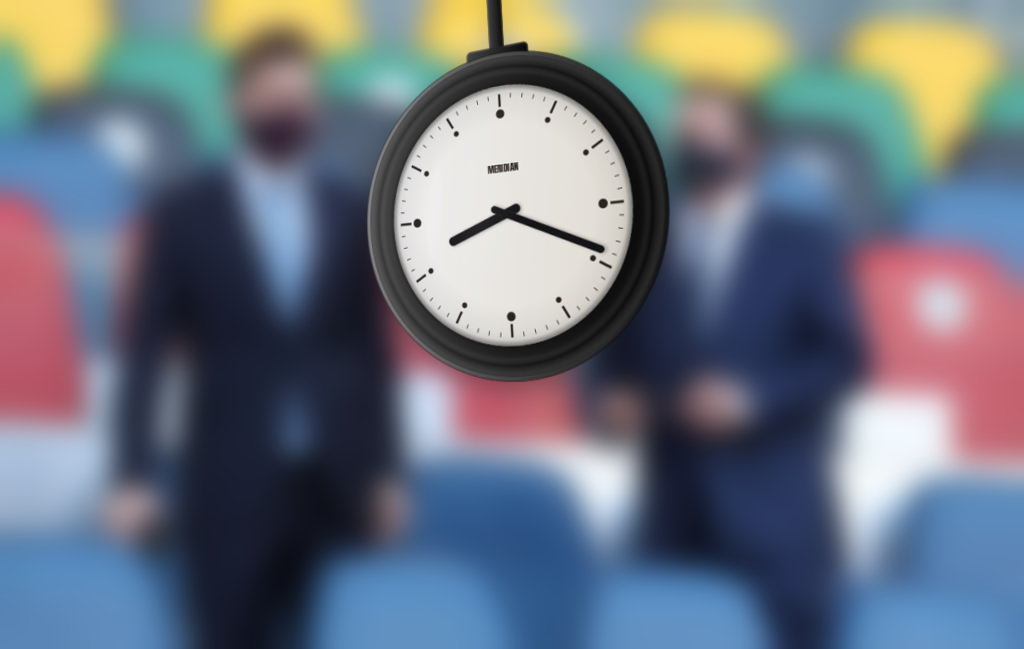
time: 8:19
